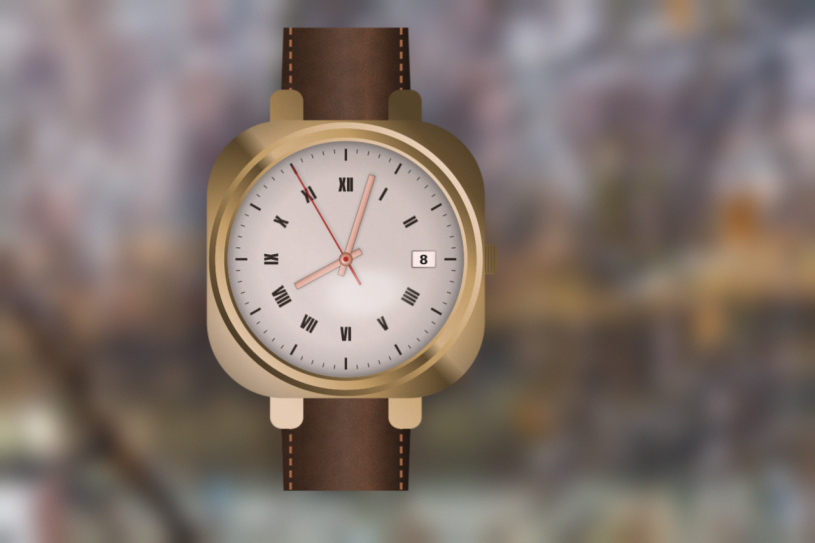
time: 8:02:55
